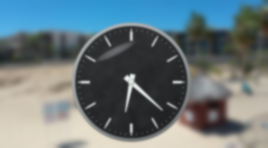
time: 6:22
